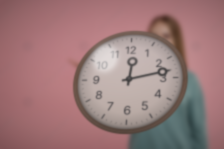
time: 12:13
